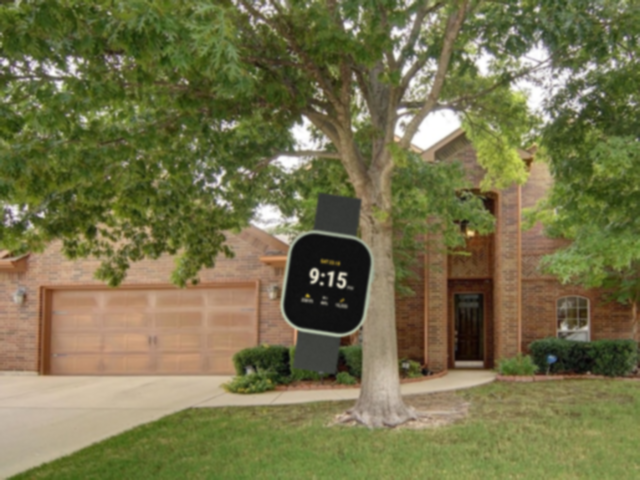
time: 9:15
